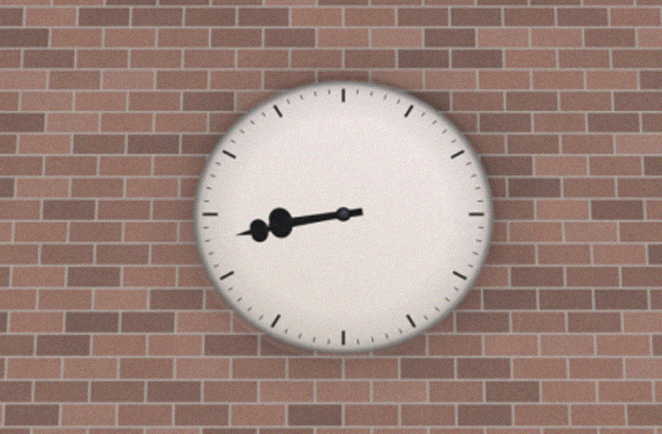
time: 8:43
